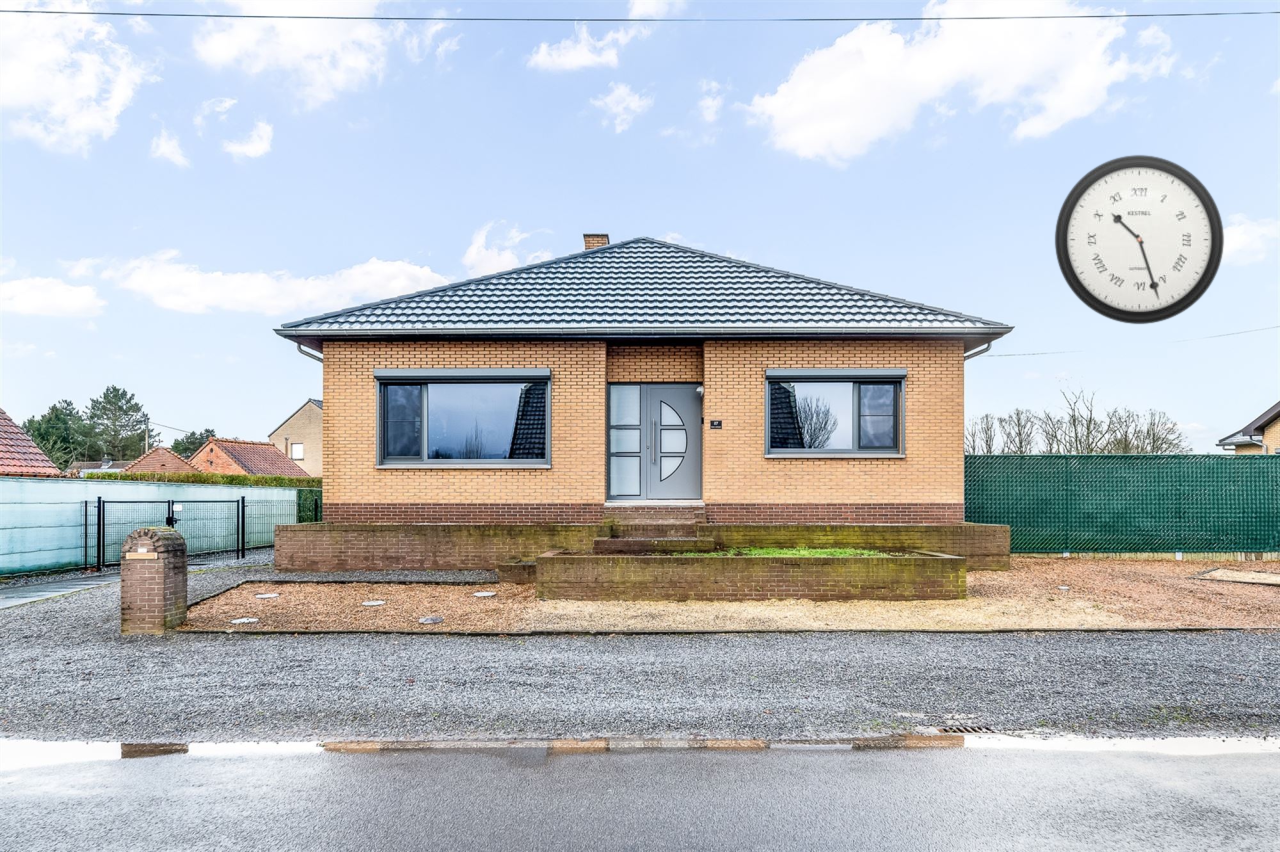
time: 10:27
